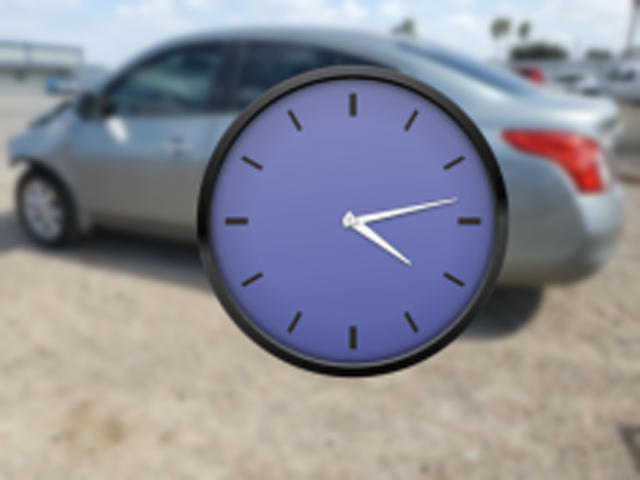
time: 4:13
